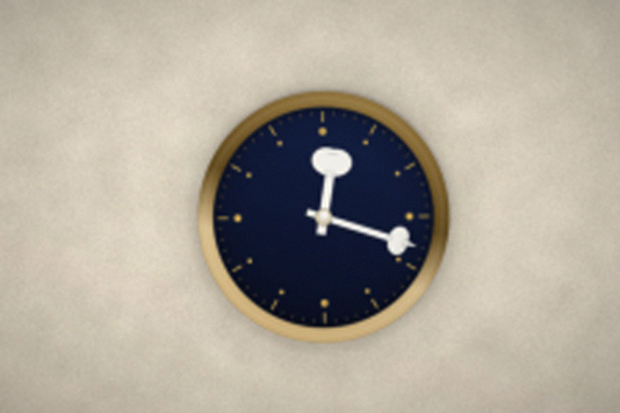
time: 12:18
